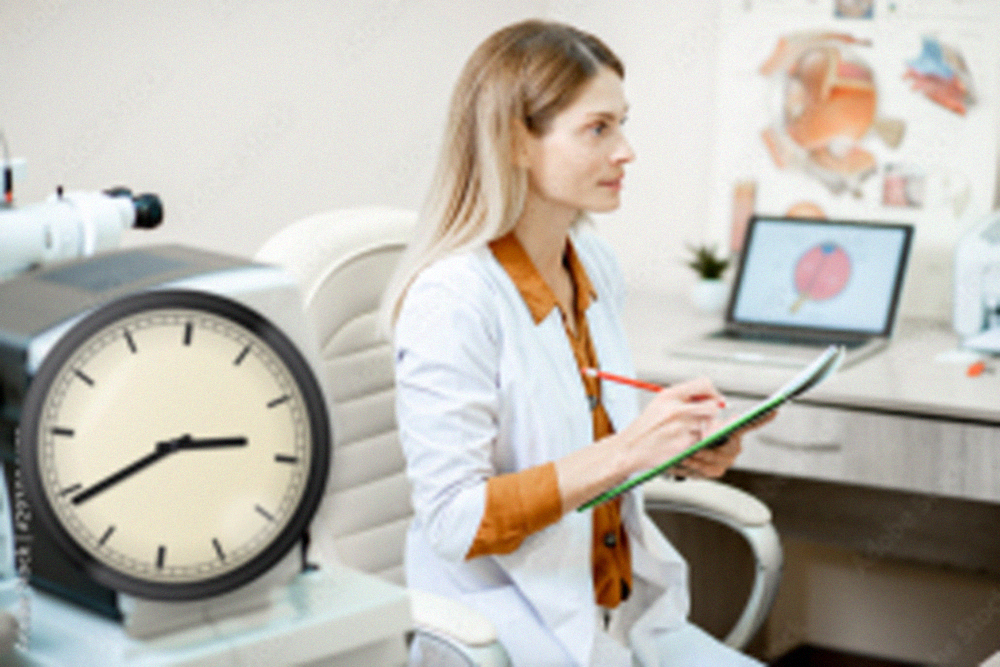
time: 2:39
